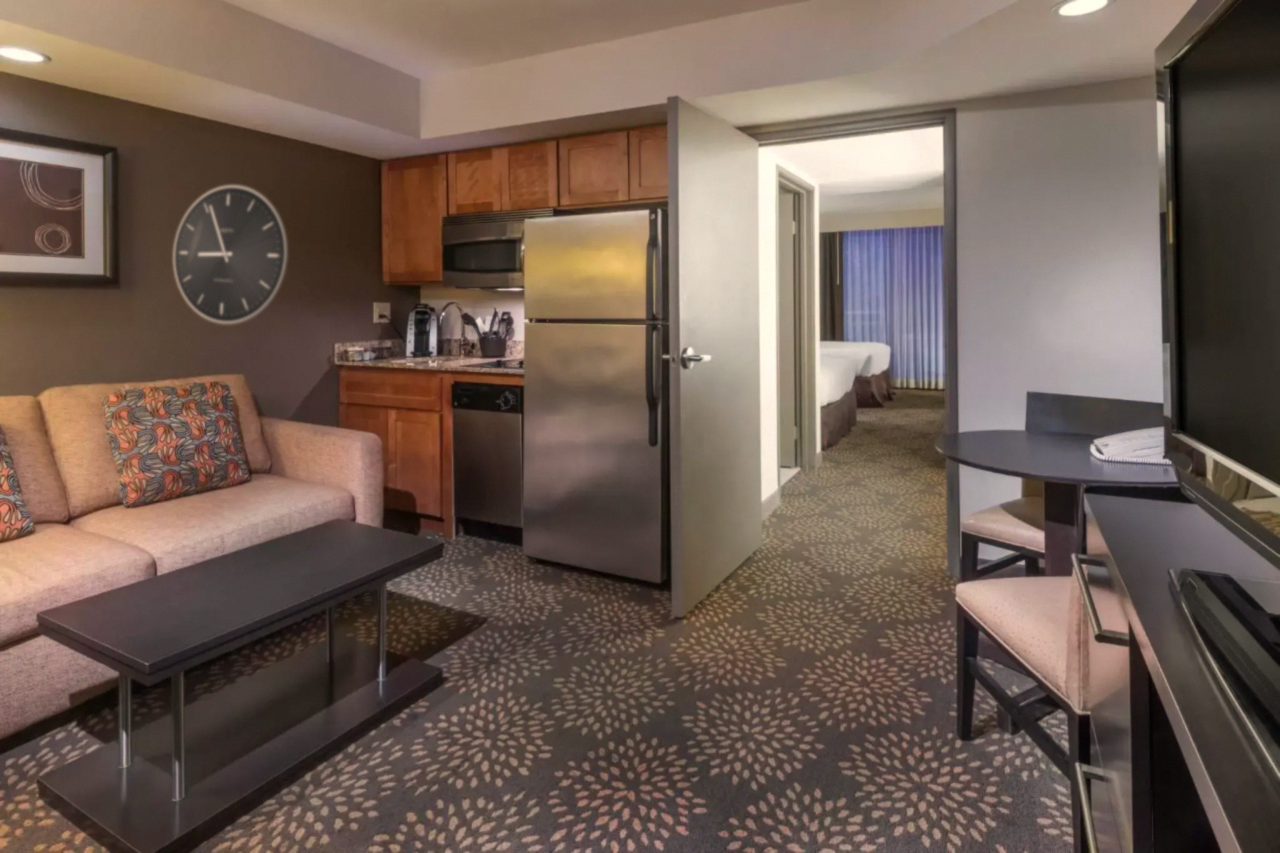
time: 8:56
